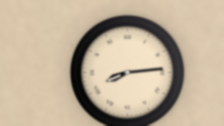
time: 8:14
